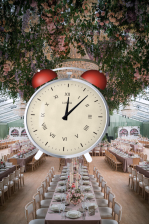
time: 12:07
